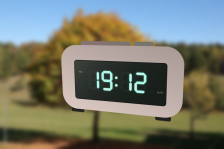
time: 19:12
